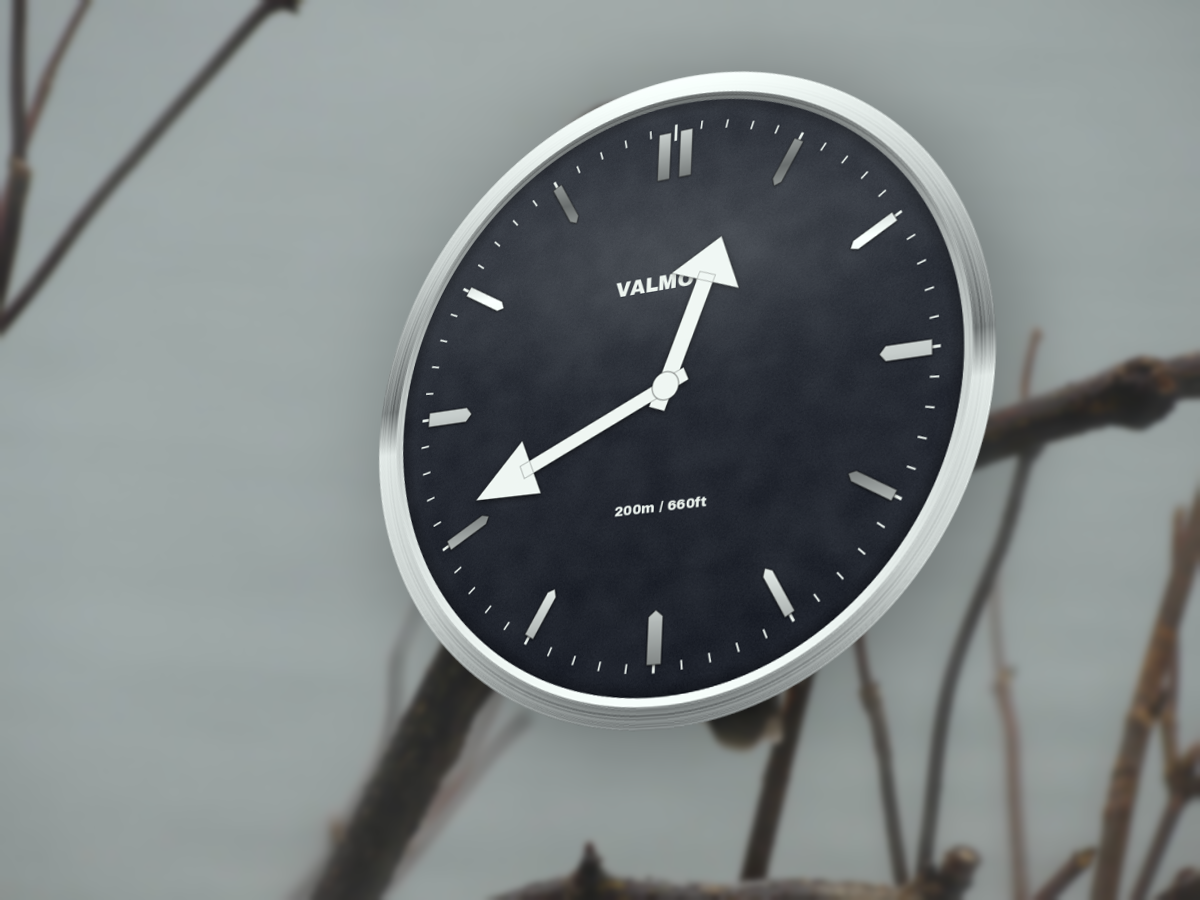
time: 12:41
